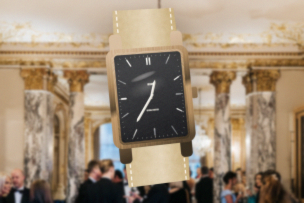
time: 12:36
